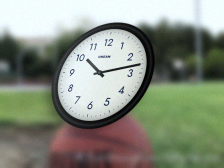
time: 10:13
